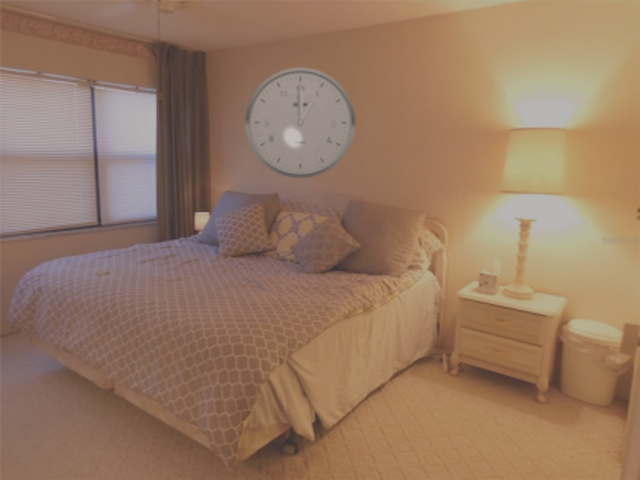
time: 1:00
